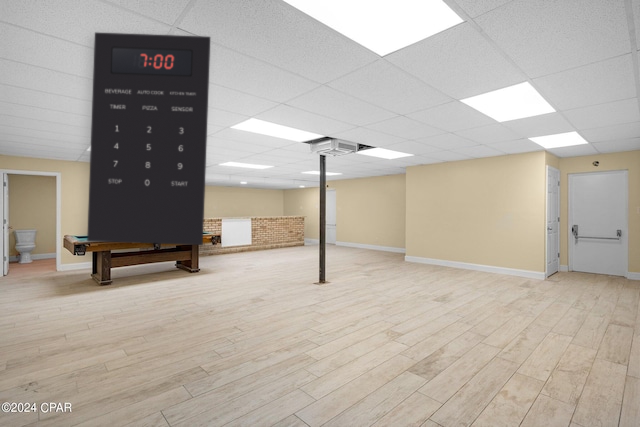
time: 7:00
